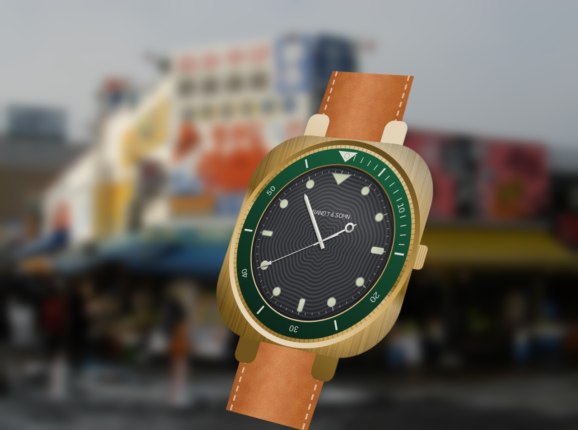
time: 1:53:40
